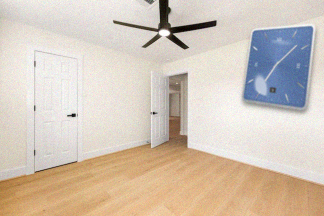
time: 7:08
